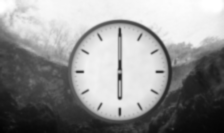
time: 6:00
